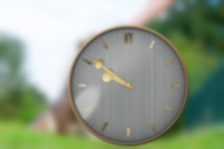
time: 9:51
